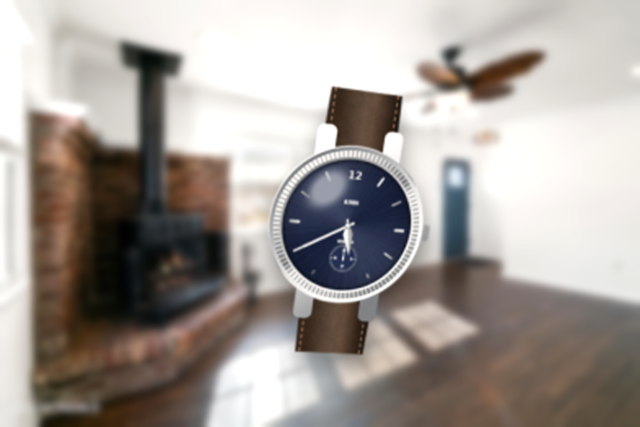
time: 5:40
